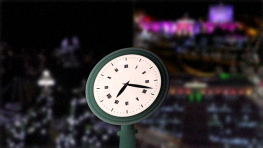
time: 7:18
